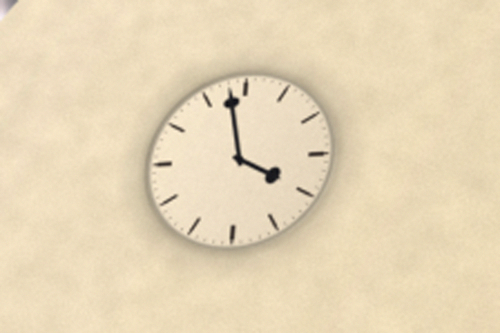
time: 3:58
